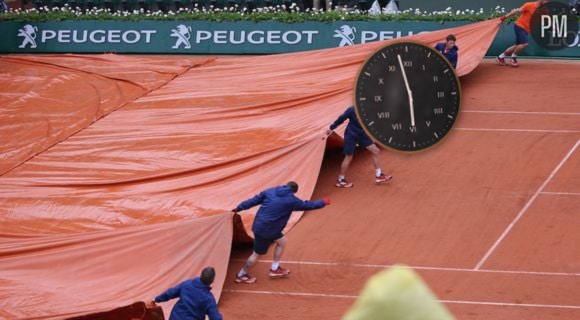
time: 5:58
